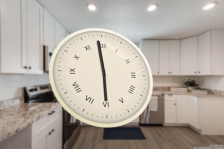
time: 5:59
